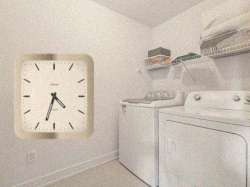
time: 4:33
